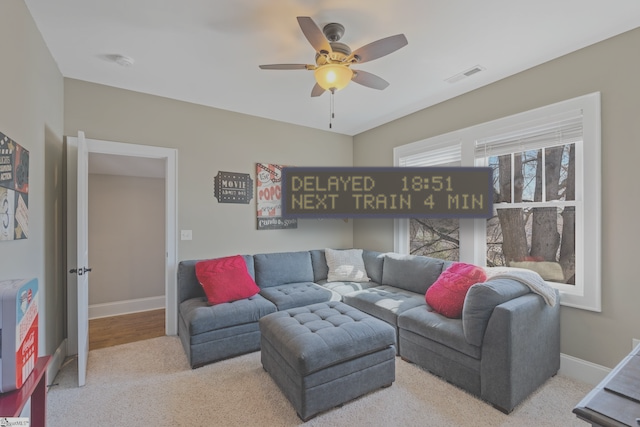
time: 18:51
